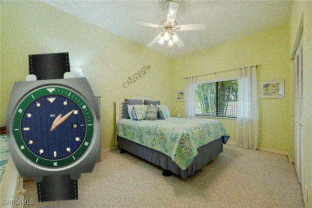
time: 1:09
